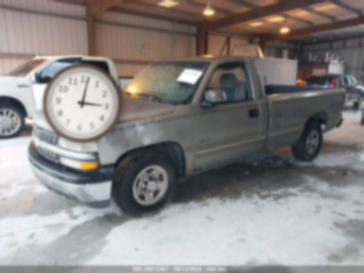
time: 3:01
